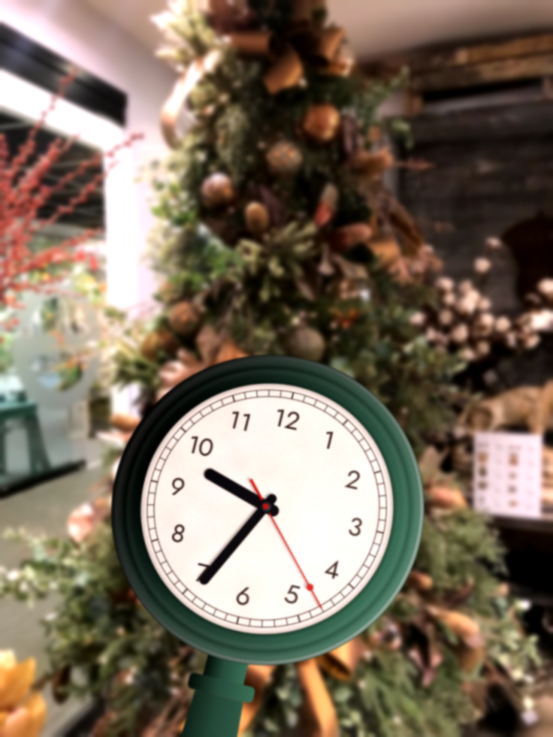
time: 9:34:23
